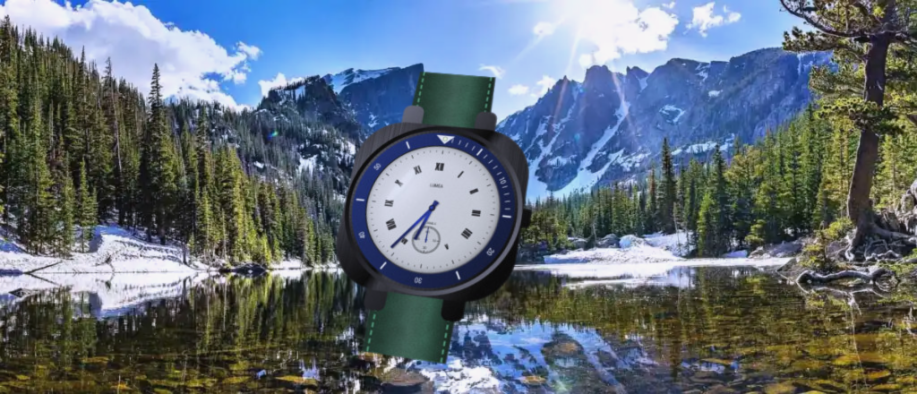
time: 6:36
